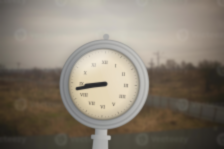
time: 8:43
